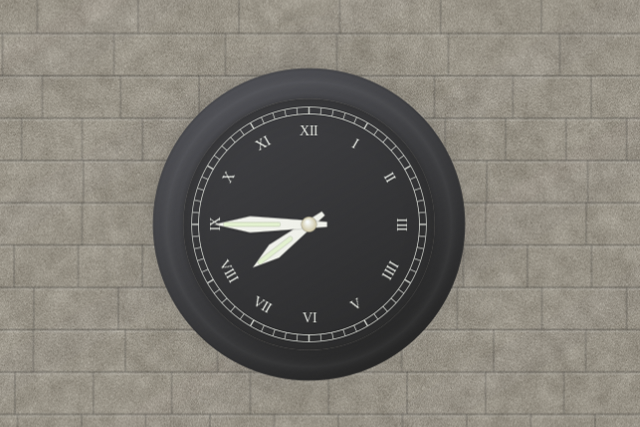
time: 7:45
